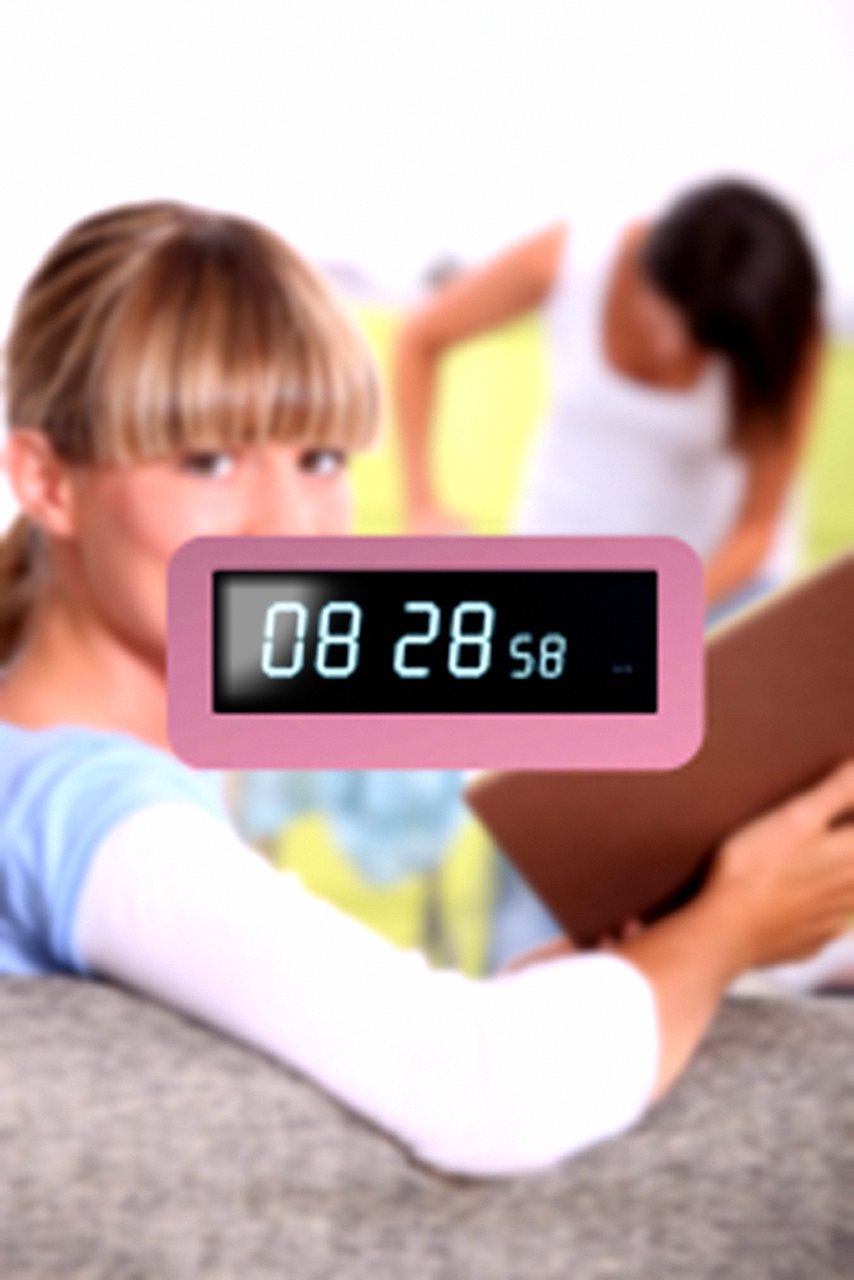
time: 8:28:58
